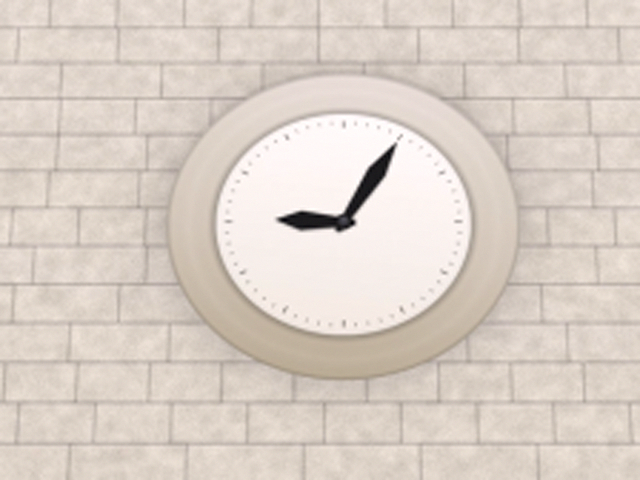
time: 9:05
